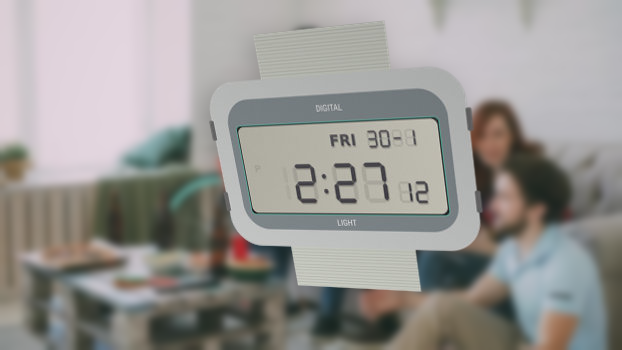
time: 2:27:12
